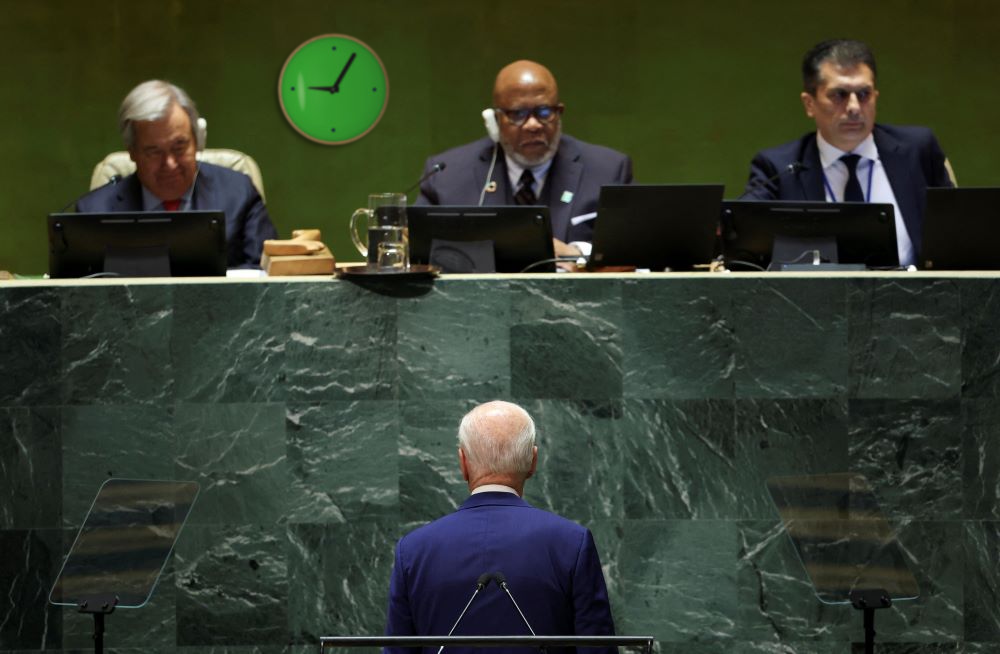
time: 9:05
